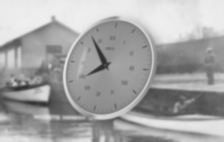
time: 7:53
